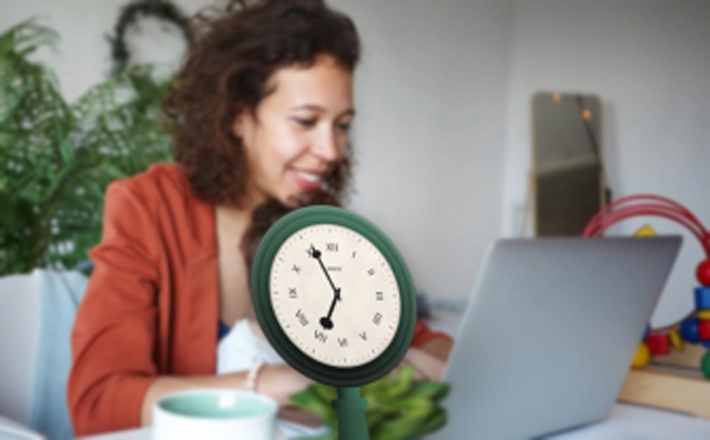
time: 6:56
